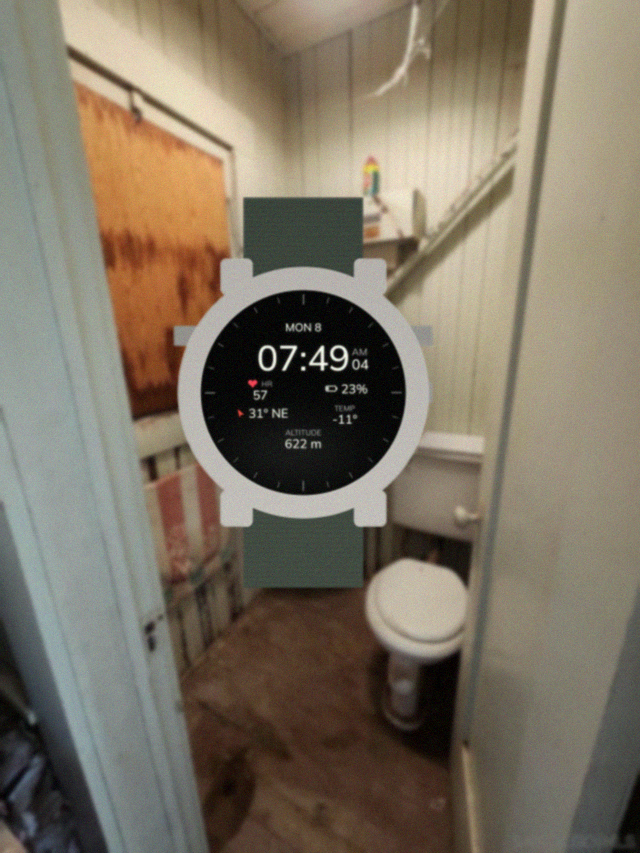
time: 7:49:04
